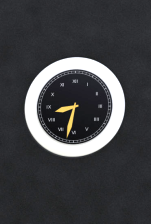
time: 8:32
